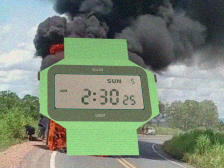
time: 2:30:25
